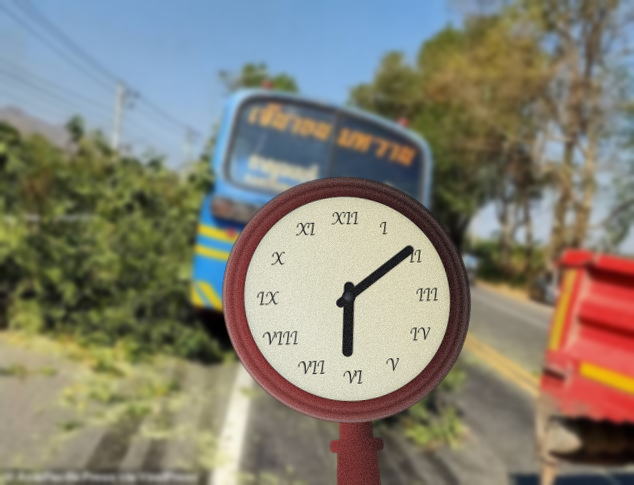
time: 6:09
